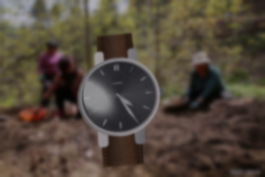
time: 4:25
